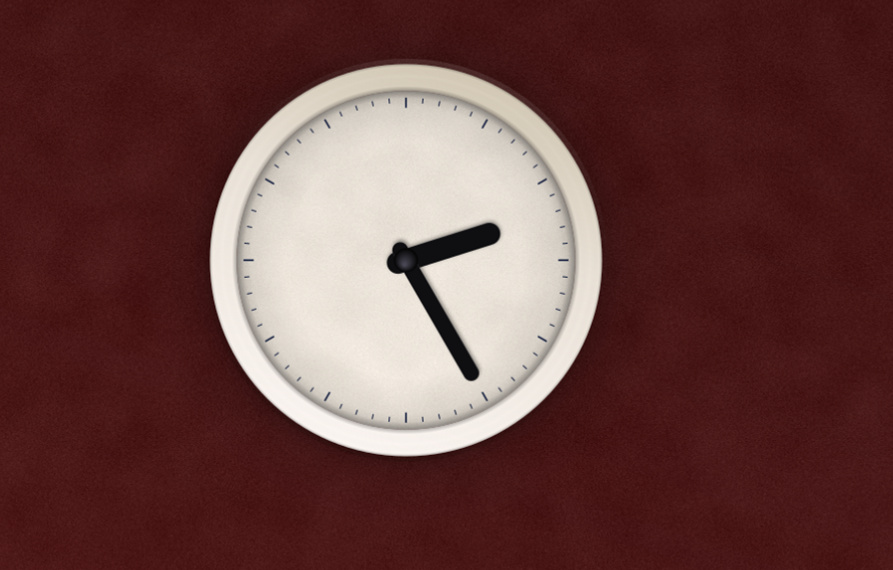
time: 2:25
